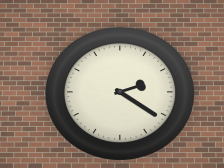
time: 2:21
